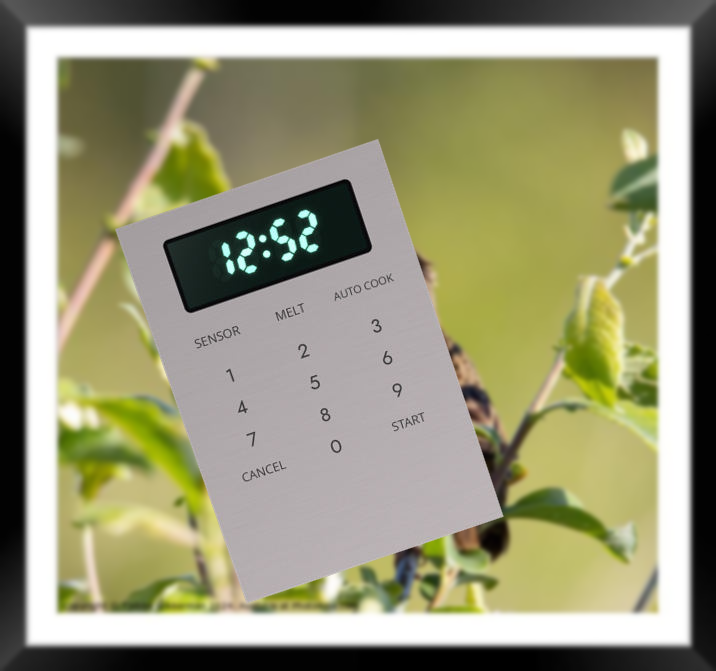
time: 12:52
